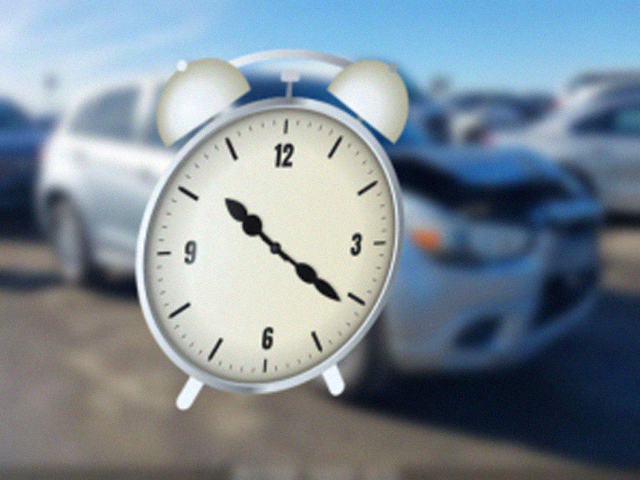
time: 10:21
